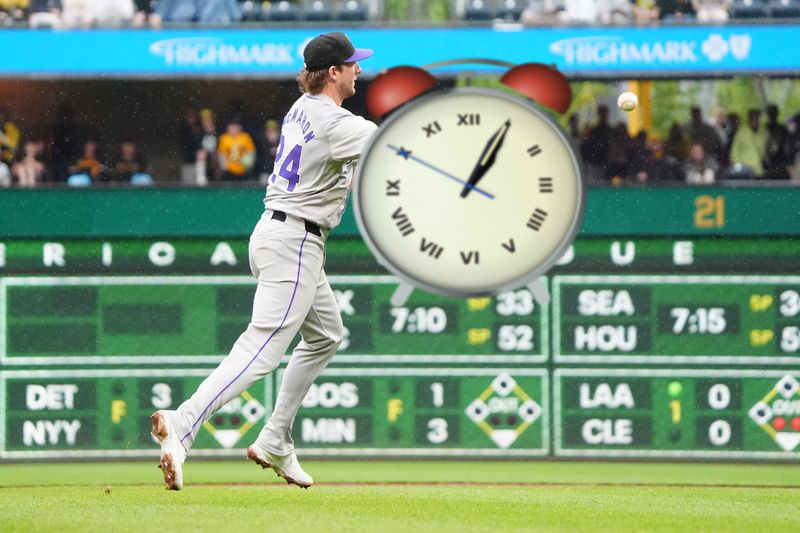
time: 1:04:50
